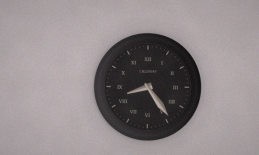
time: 8:24
